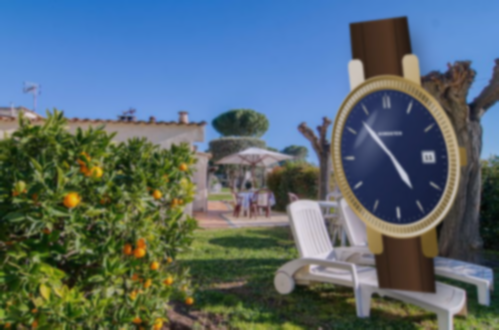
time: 4:53
